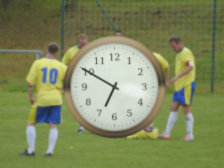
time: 6:50
